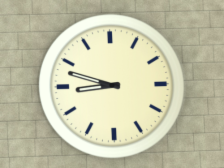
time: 8:48
